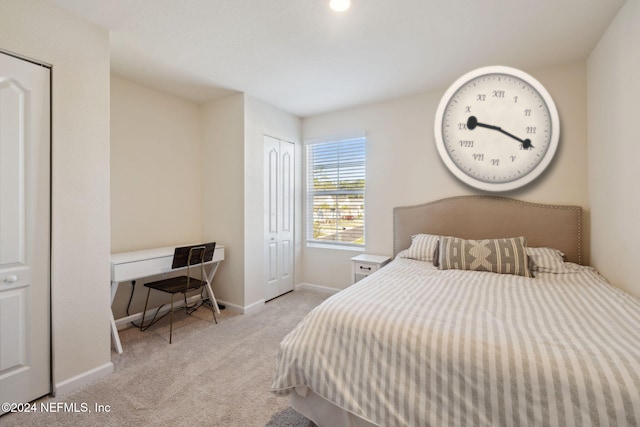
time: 9:19
